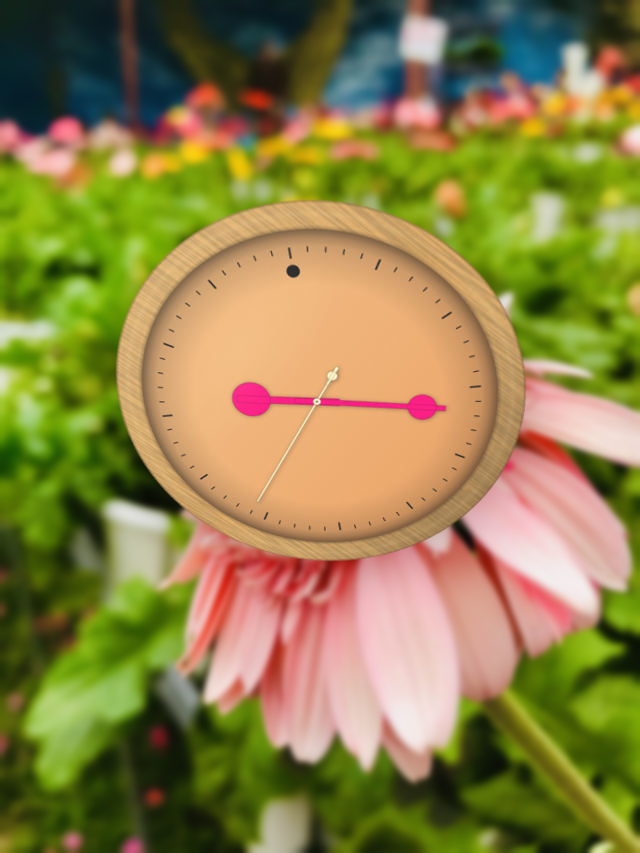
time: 9:16:36
